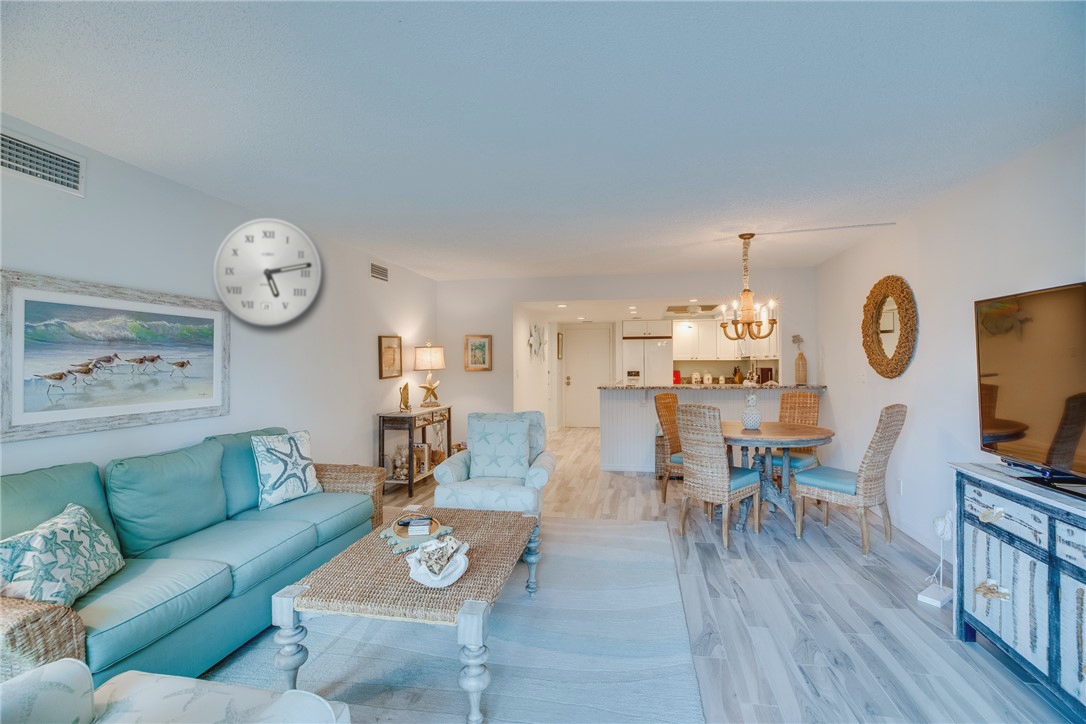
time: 5:13
